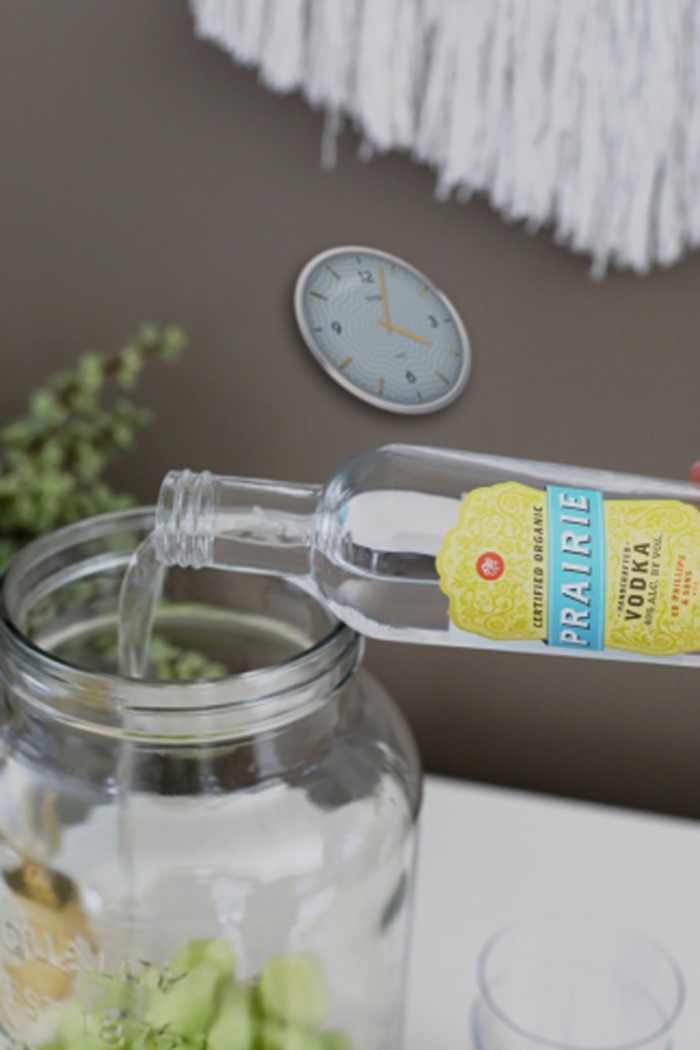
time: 4:03
